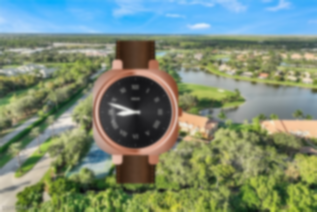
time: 8:48
